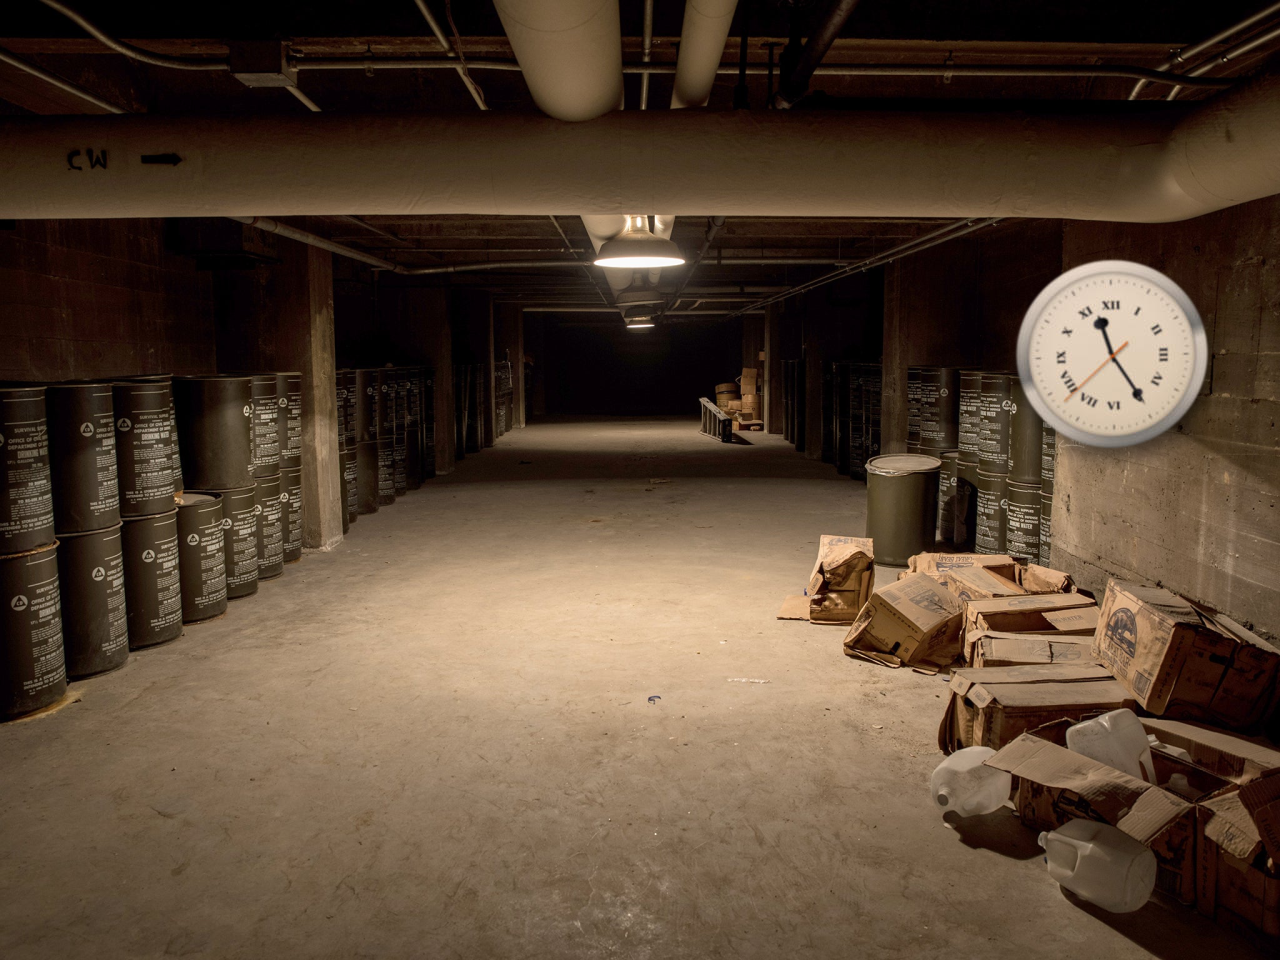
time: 11:24:38
